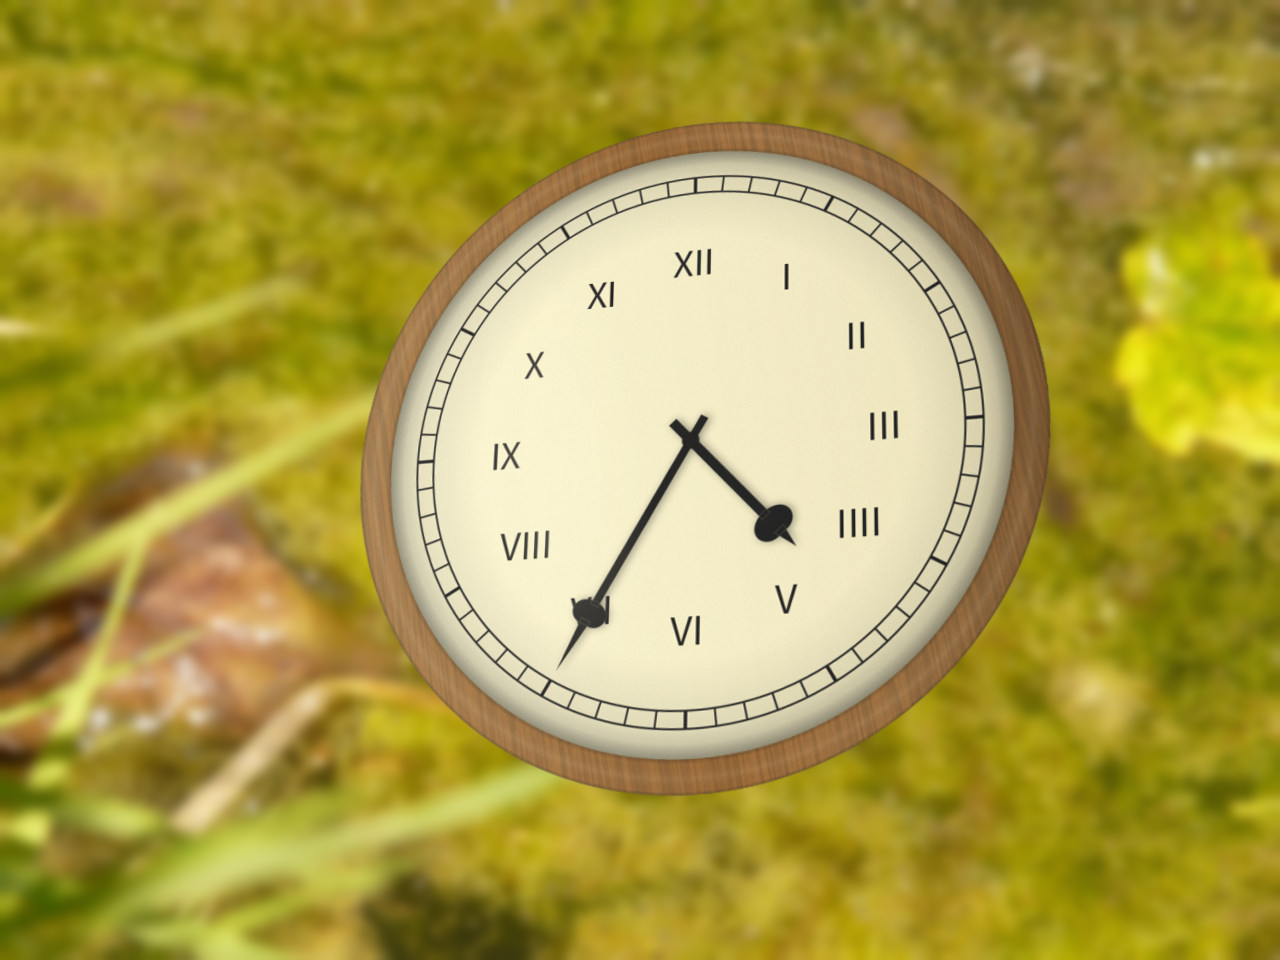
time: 4:35
